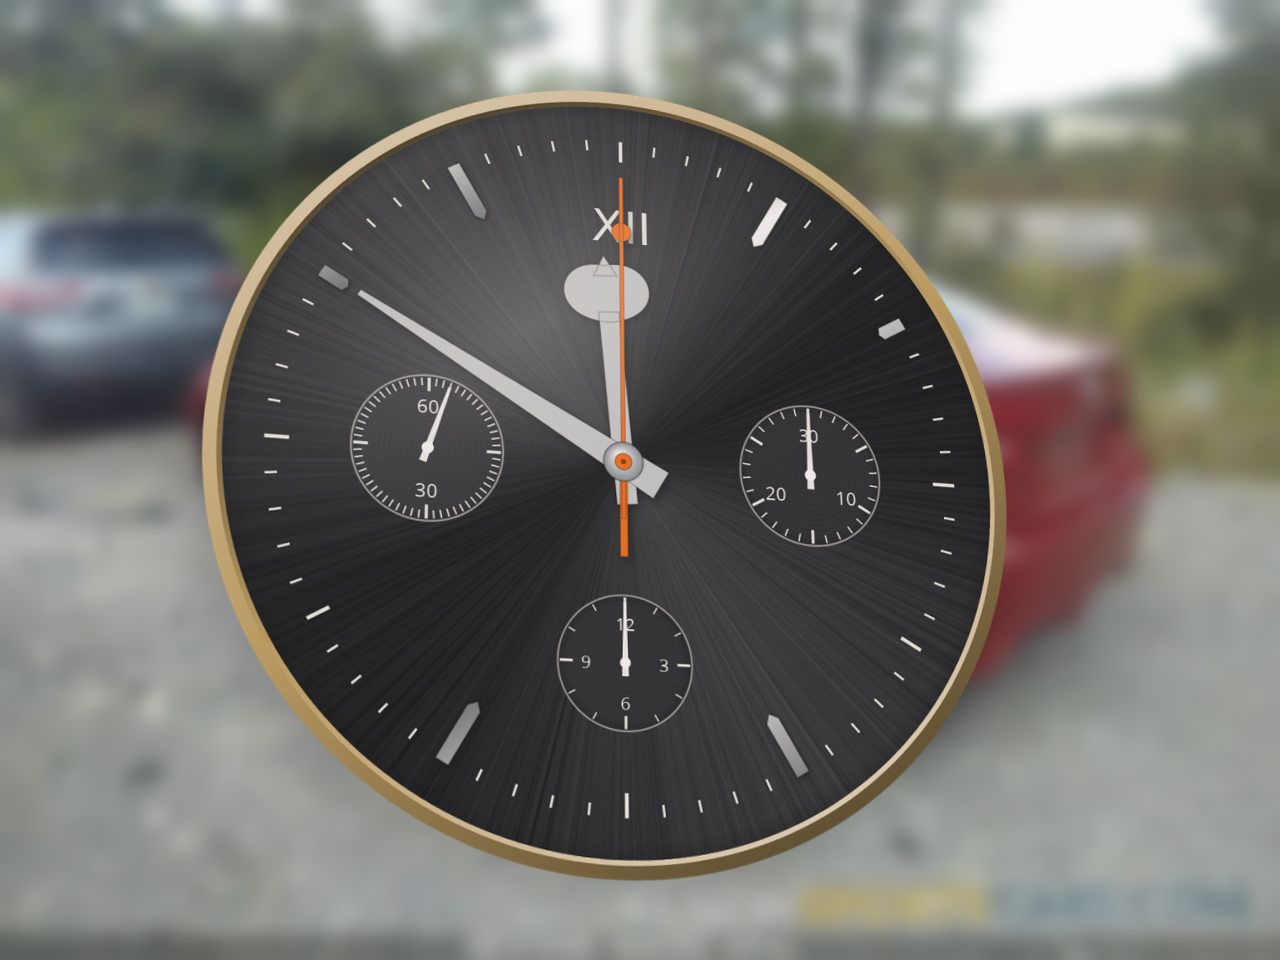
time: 11:50:03
